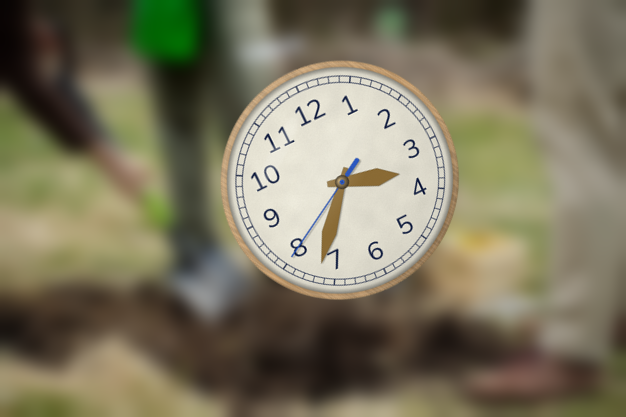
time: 3:36:40
